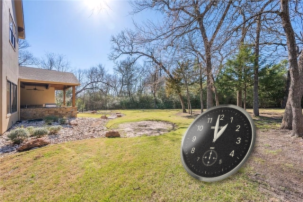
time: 12:59
